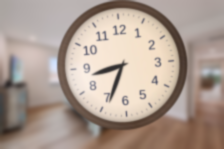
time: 8:34
